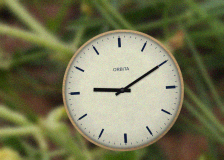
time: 9:10
